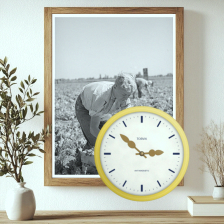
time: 2:52
